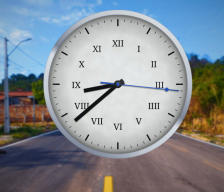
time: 8:38:16
